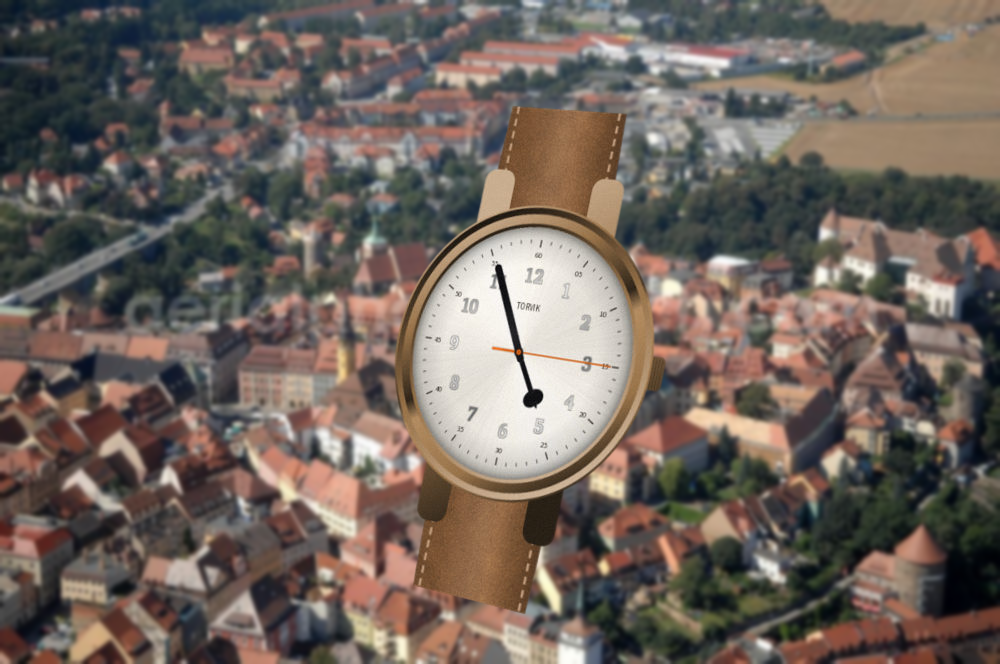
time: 4:55:15
